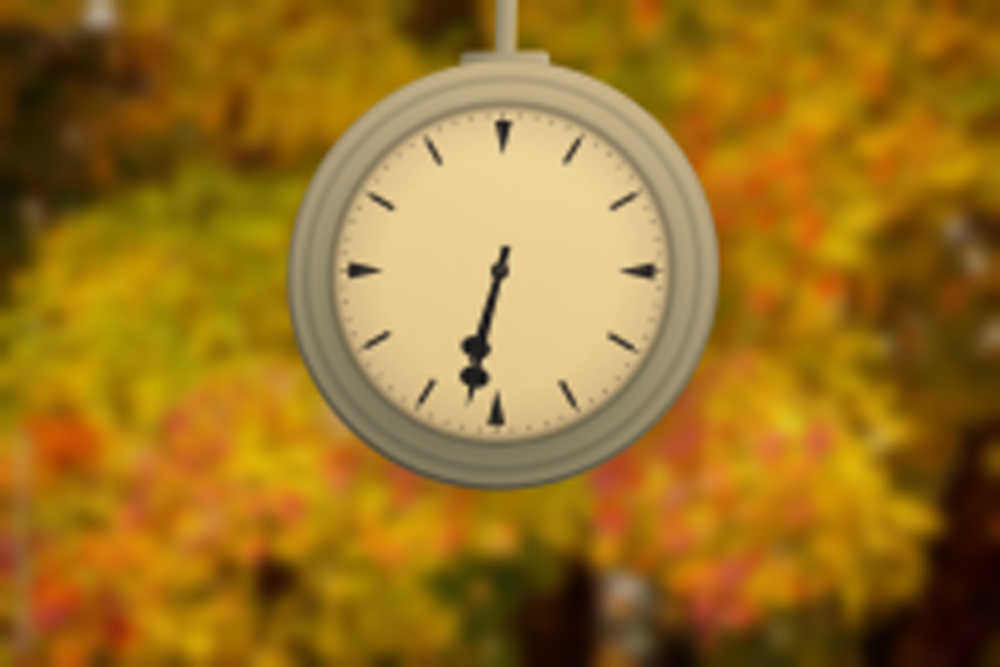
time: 6:32
